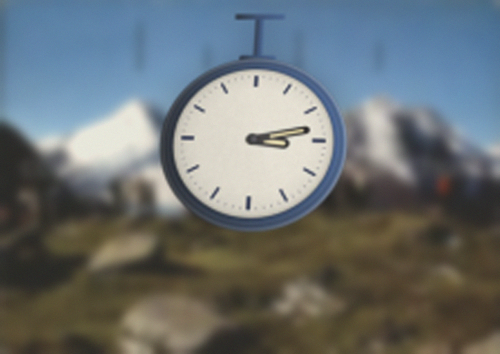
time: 3:13
